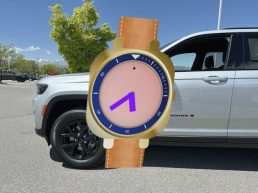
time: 5:39
